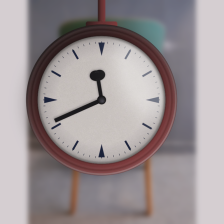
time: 11:41
